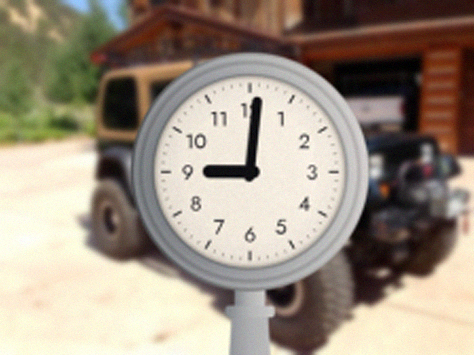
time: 9:01
